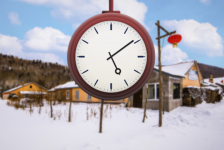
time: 5:09
